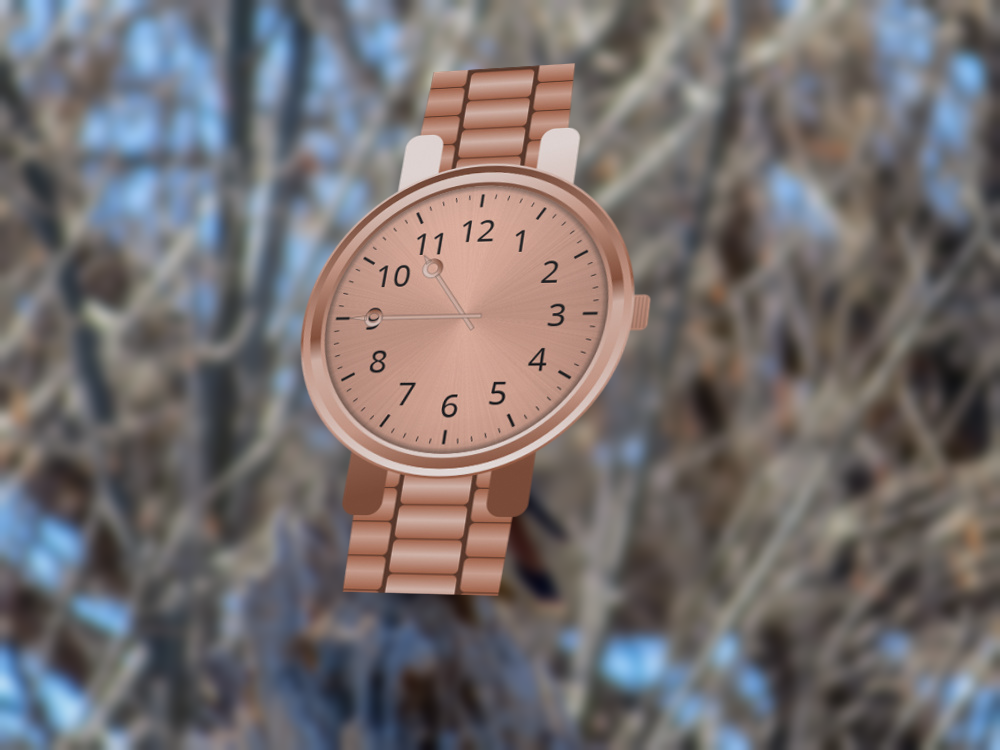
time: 10:45
